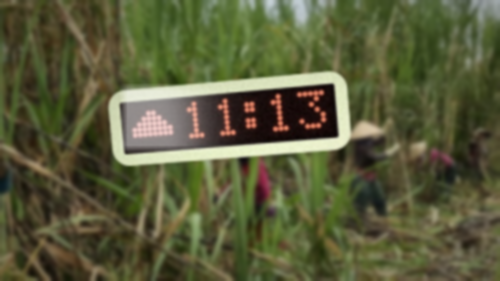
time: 11:13
